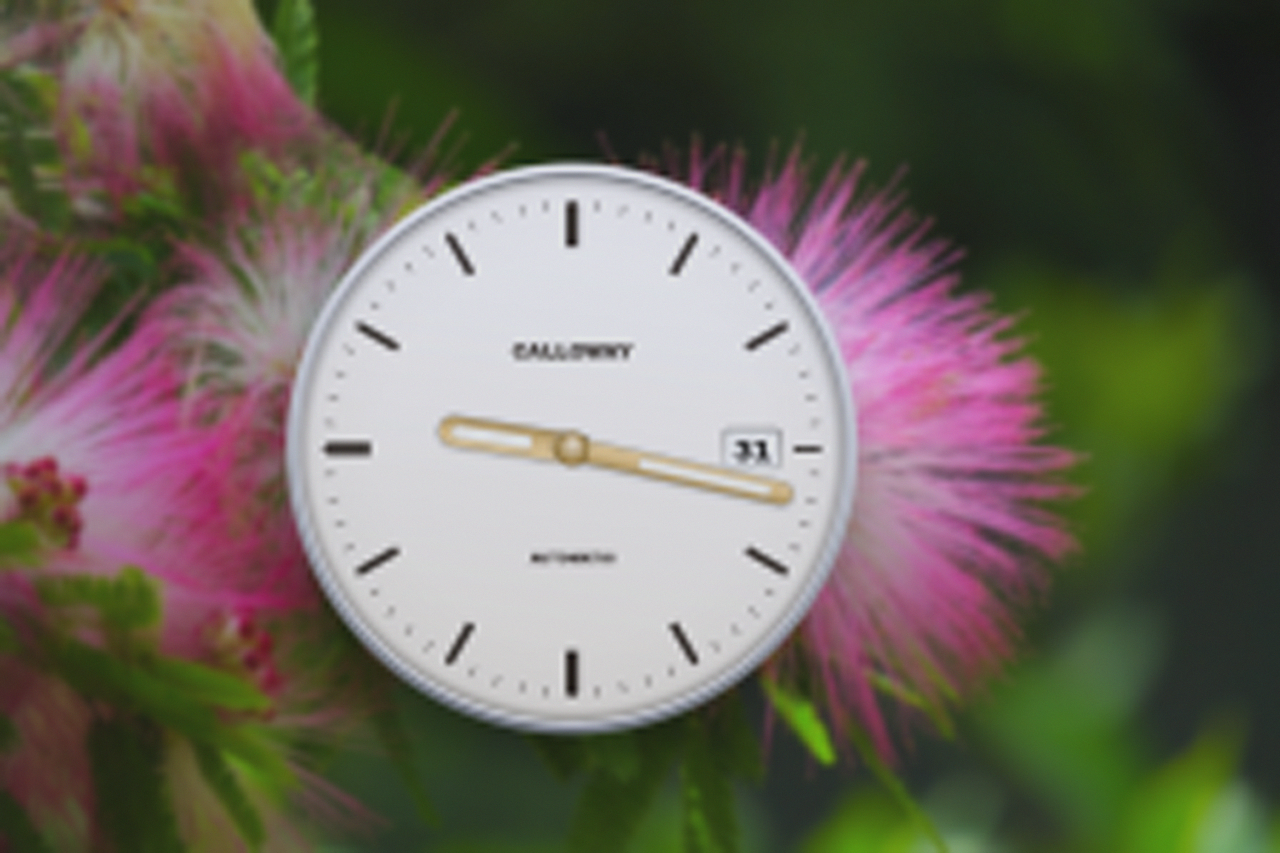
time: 9:17
